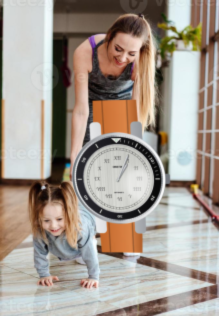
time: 1:04
